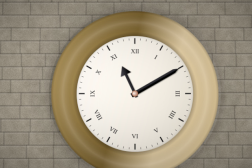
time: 11:10
